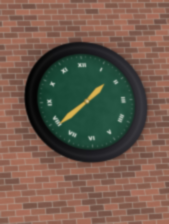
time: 1:39
